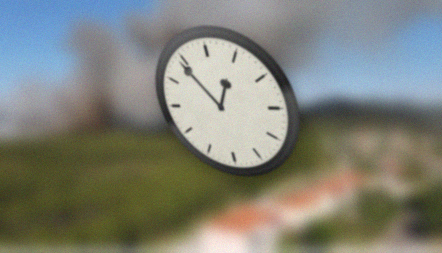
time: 12:54
